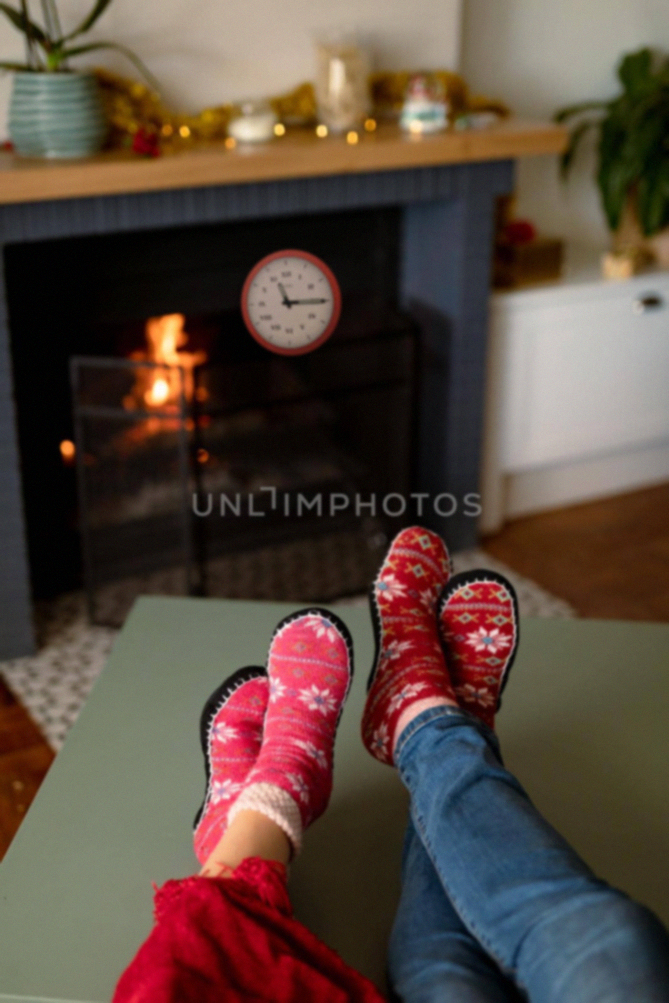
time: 11:15
